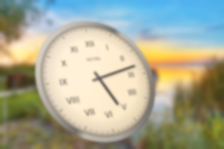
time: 5:13
